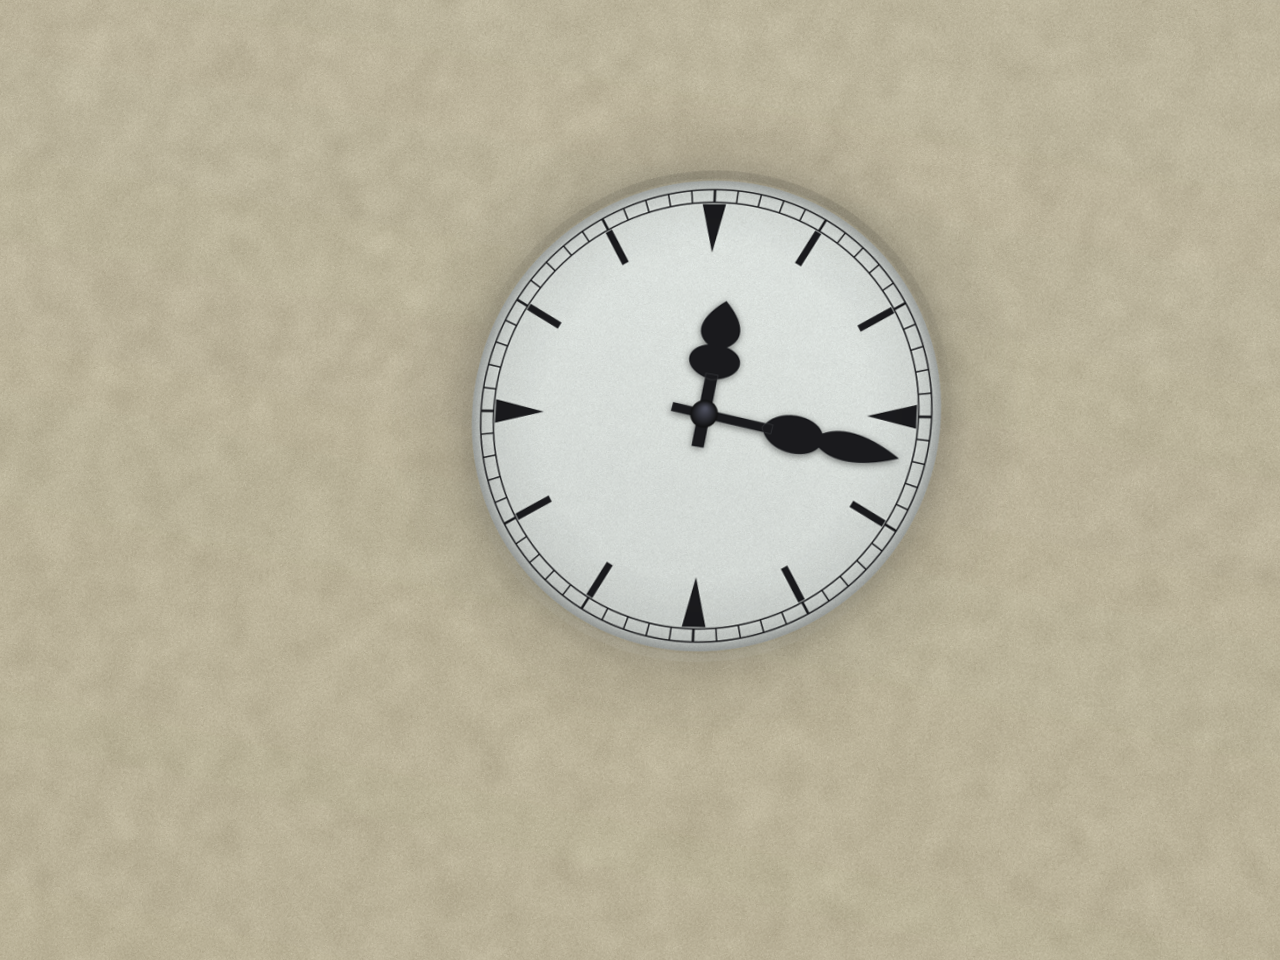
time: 12:17
